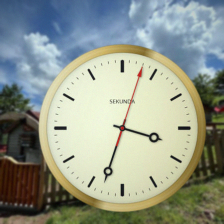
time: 3:33:03
